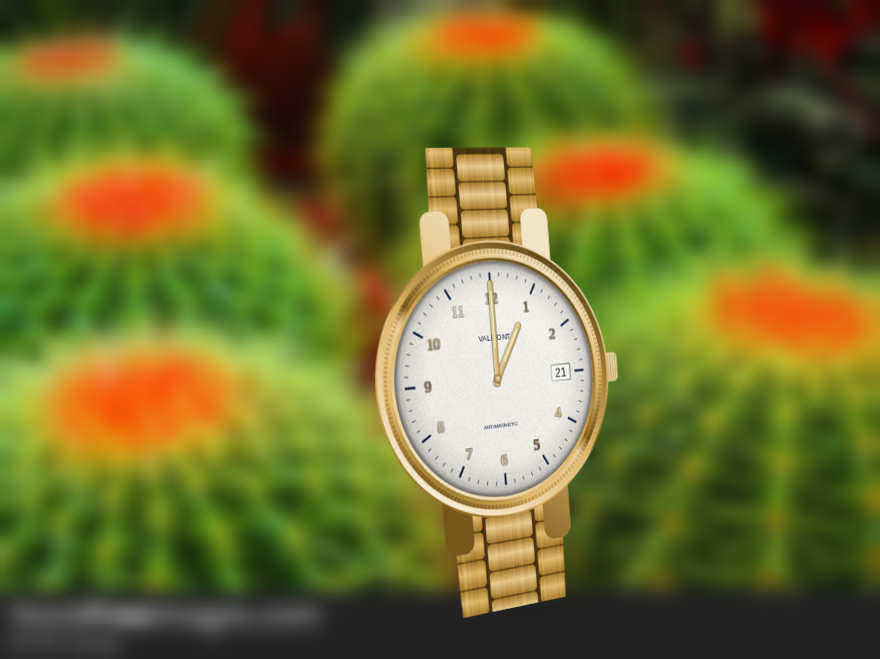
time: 1:00
